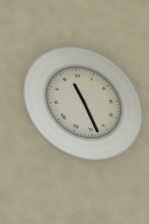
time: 11:28
